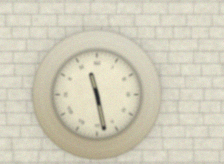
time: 11:28
